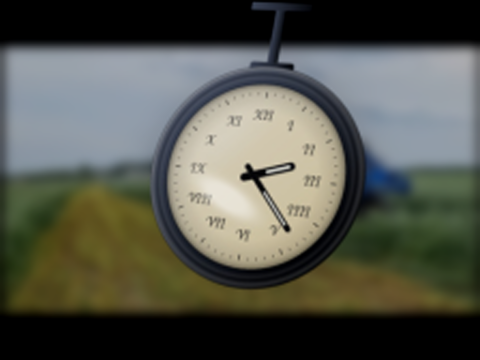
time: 2:23
